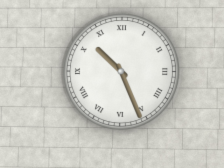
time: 10:26
